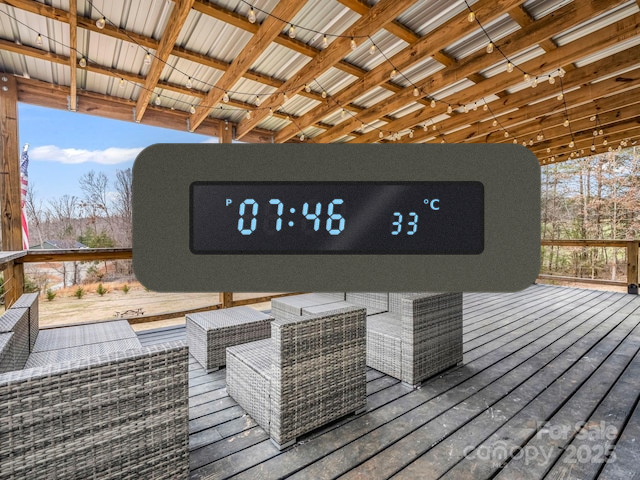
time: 7:46
